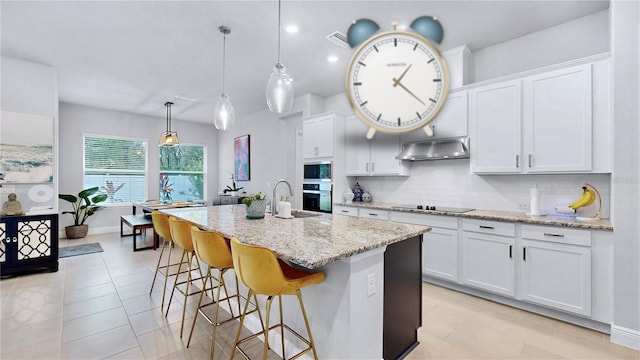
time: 1:22
